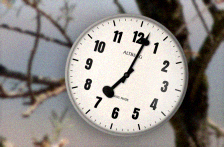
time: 7:02
